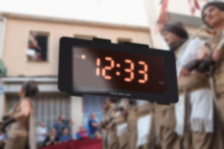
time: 12:33
